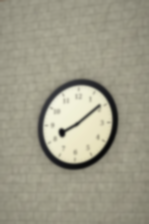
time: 8:09
